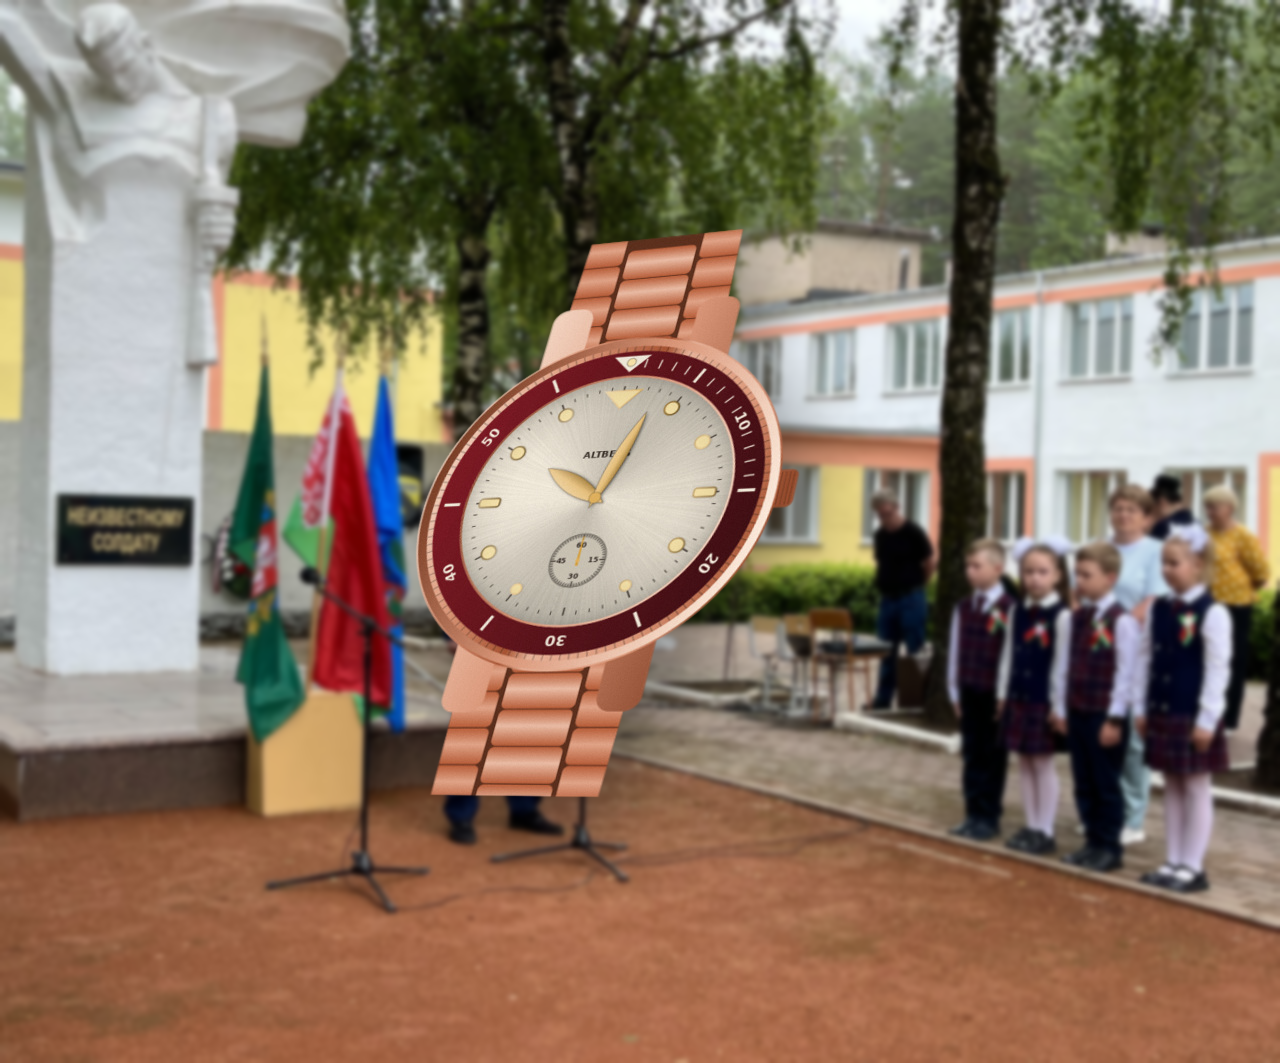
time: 10:03
